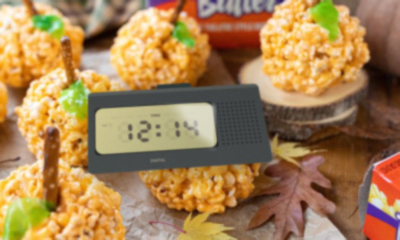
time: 12:14
